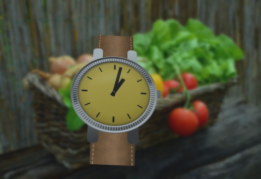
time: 1:02
